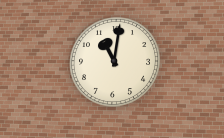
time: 11:01
